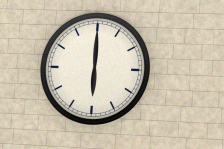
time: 6:00
